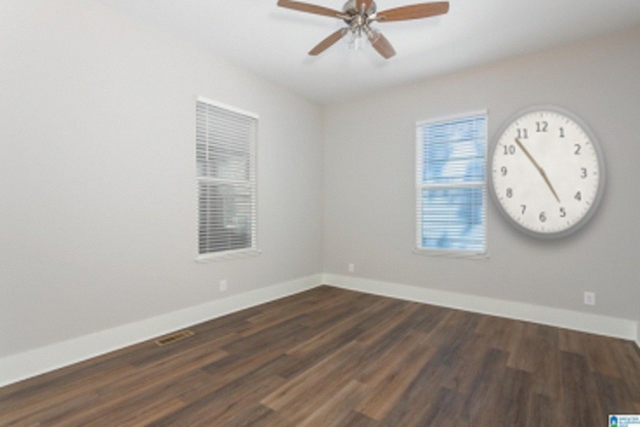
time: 4:53
